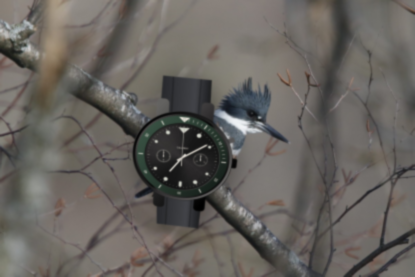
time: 7:09
